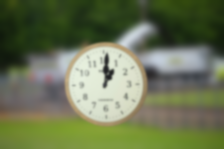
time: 1:01
